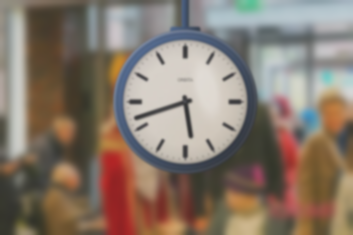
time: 5:42
